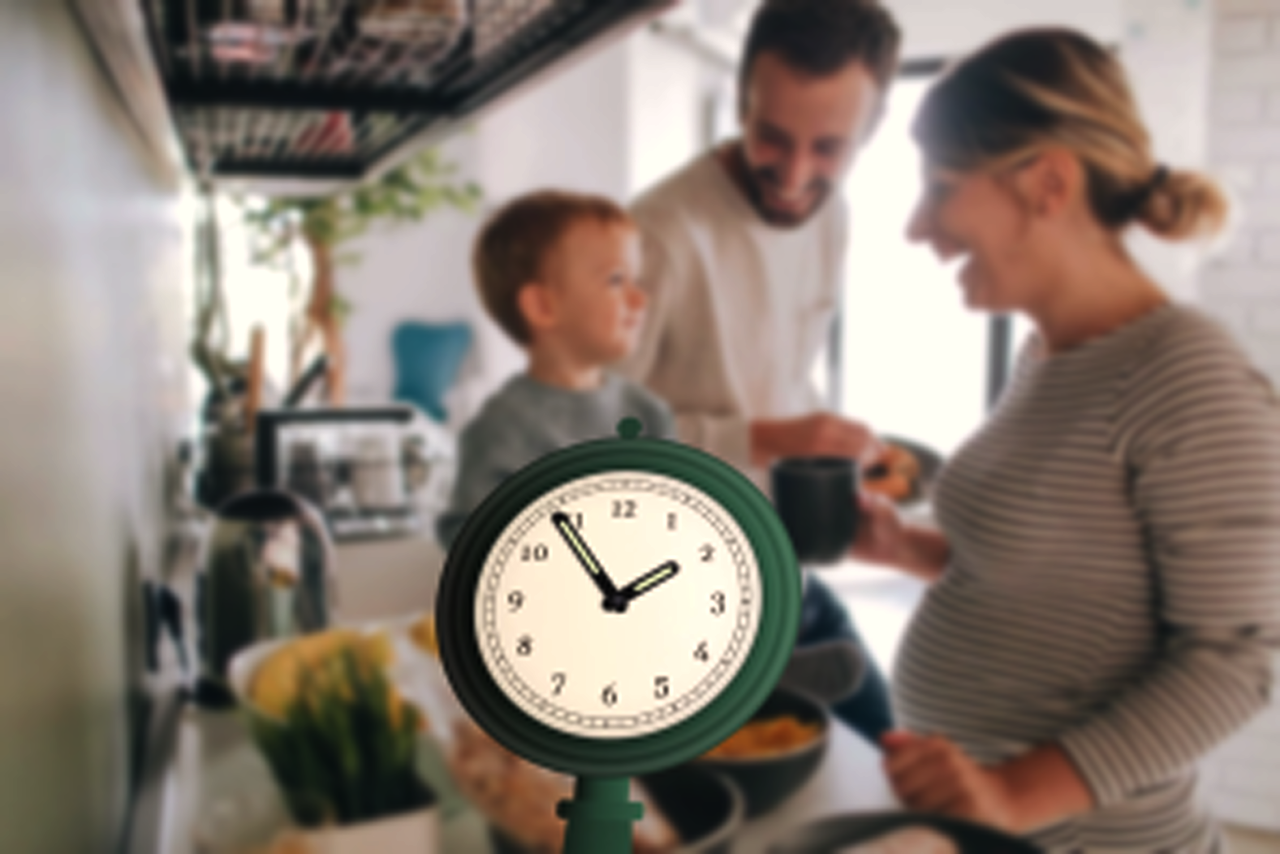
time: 1:54
